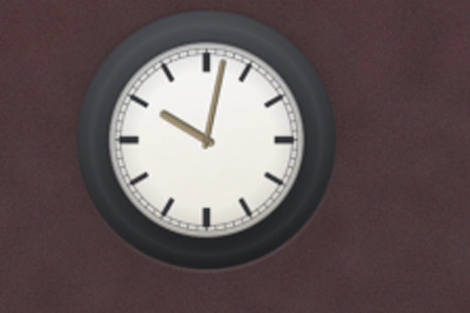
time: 10:02
